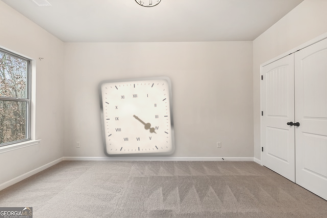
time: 4:22
